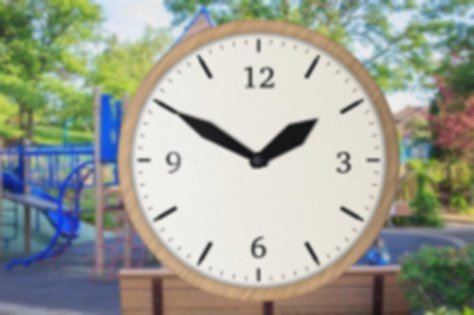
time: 1:50
